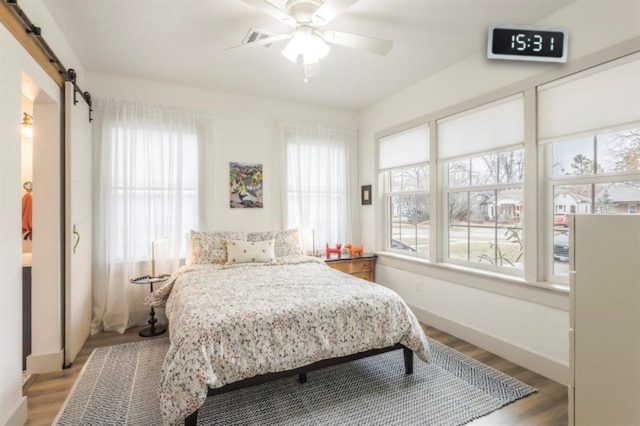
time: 15:31
